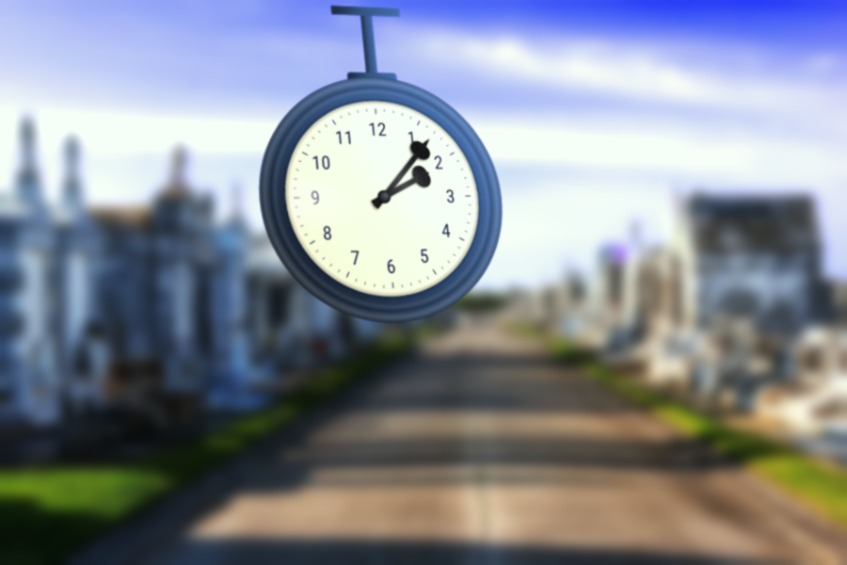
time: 2:07
